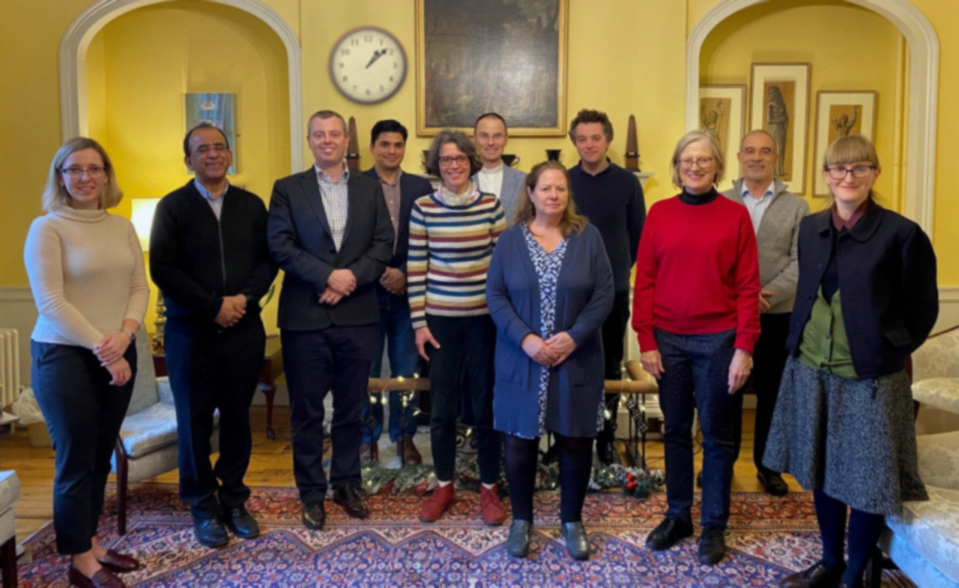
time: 1:08
